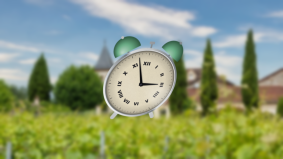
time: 2:57
